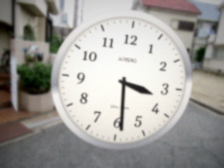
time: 3:29
